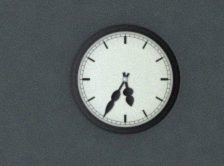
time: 5:35
